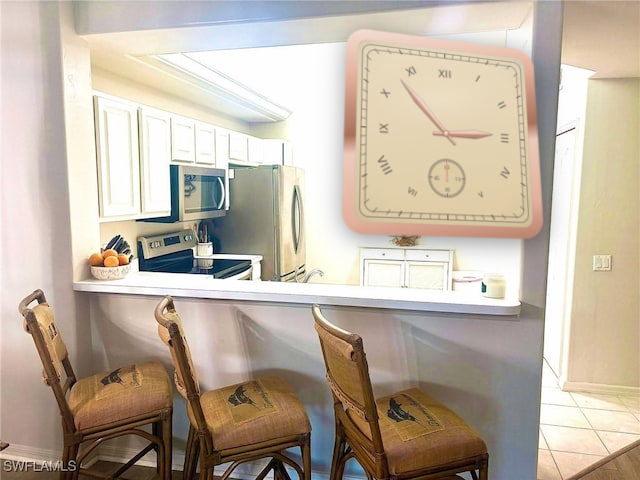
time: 2:53
